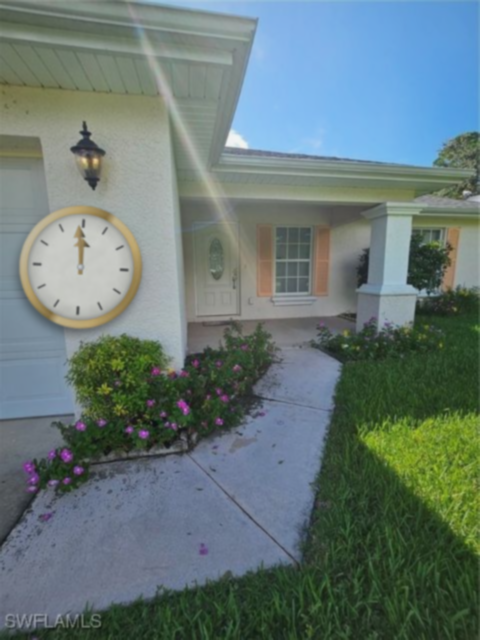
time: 11:59
